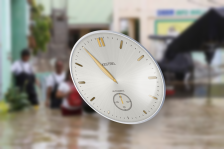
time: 10:55
